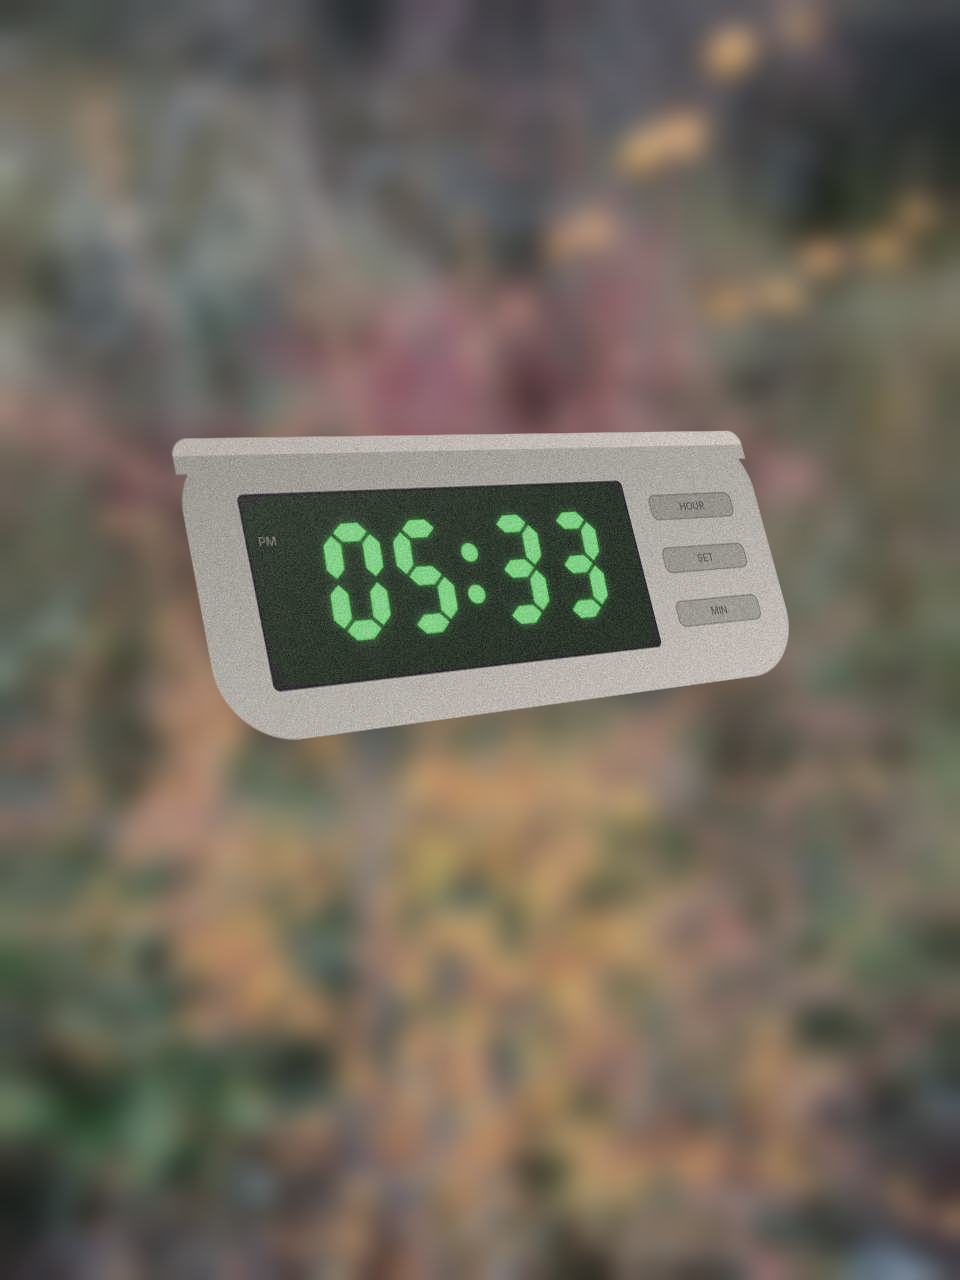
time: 5:33
